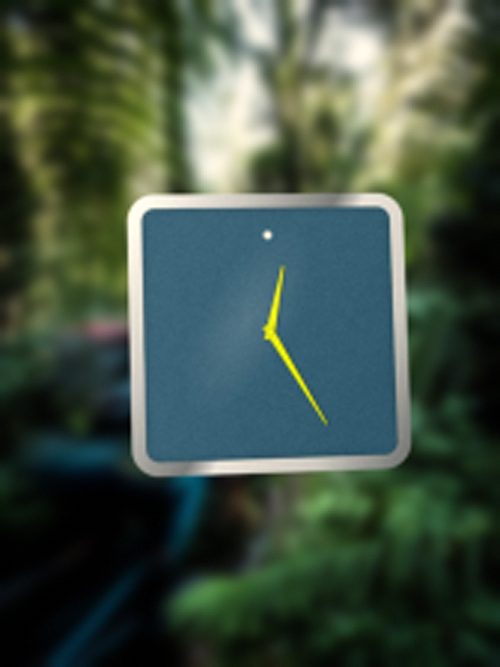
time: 12:25
